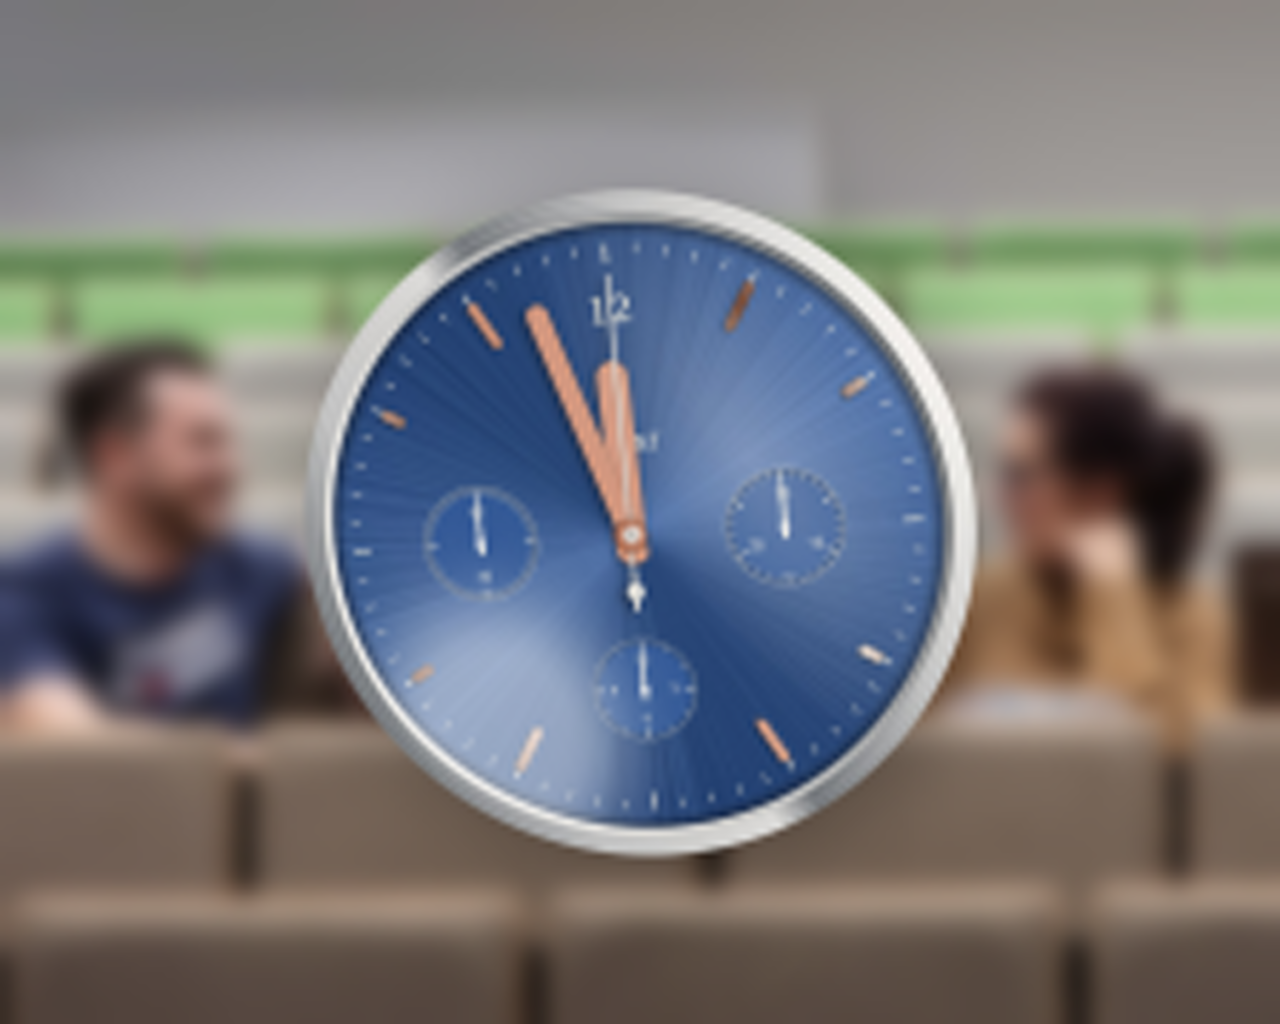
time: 11:57
